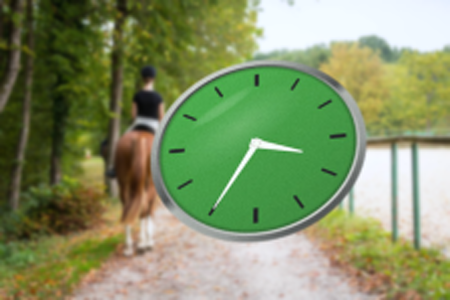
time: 3:35
